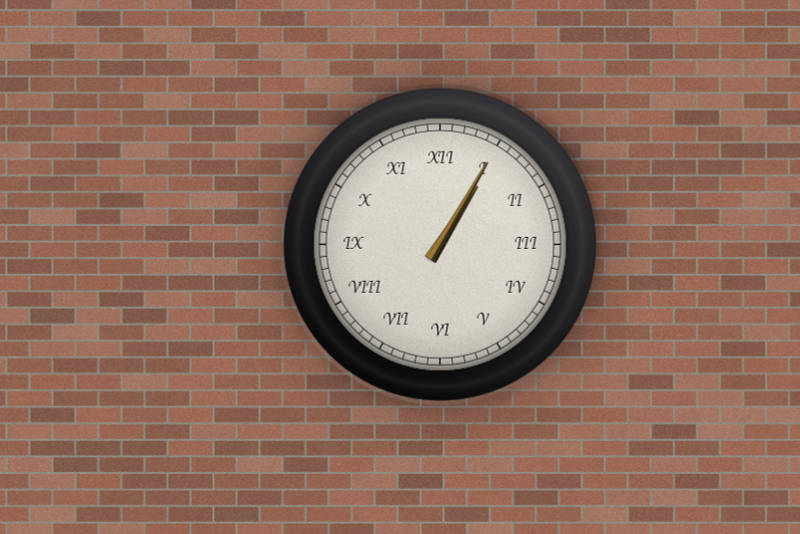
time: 1:05
